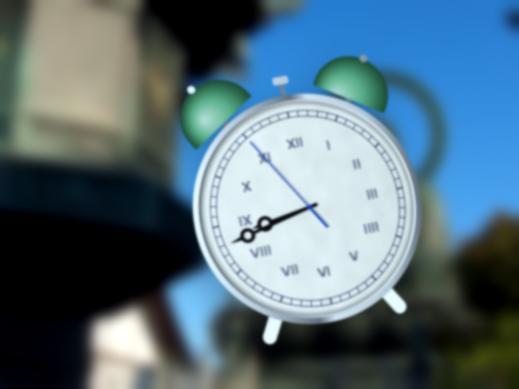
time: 8:42:55
